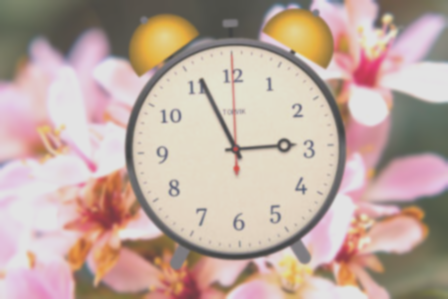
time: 2:56:00
